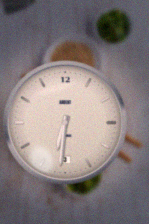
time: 6:31
